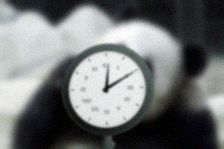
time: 12:10
